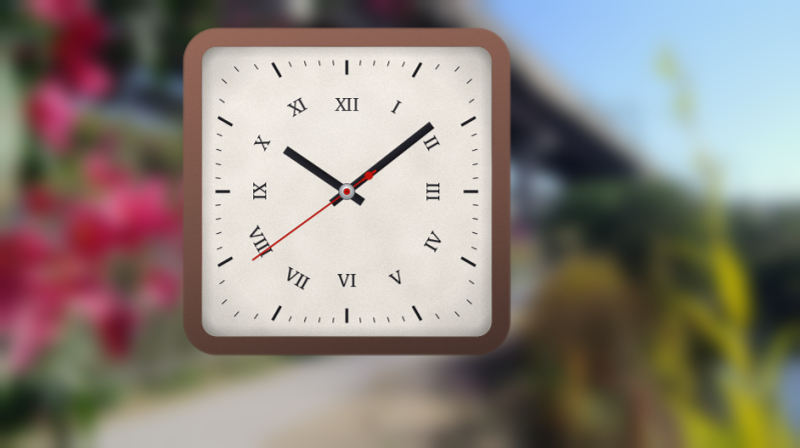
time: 10:08:39
